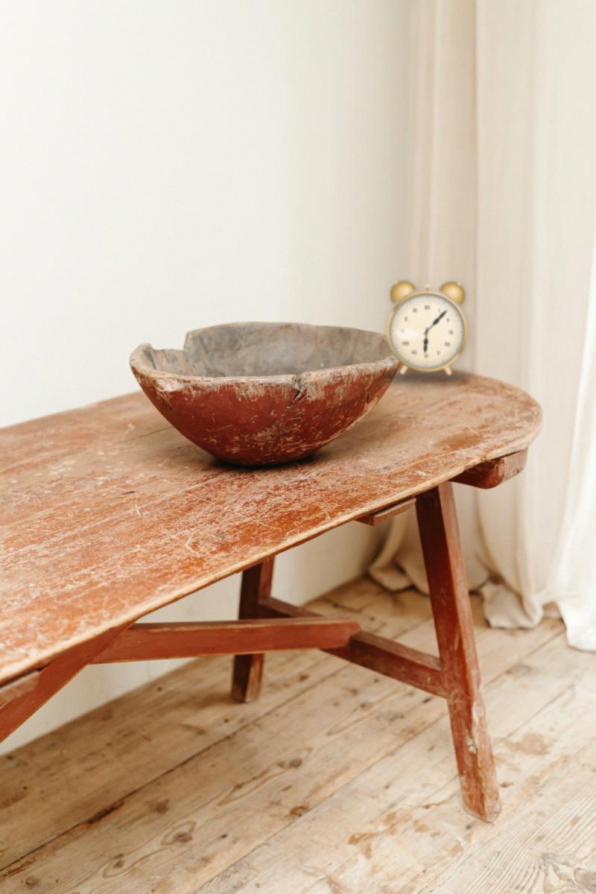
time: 6:07
